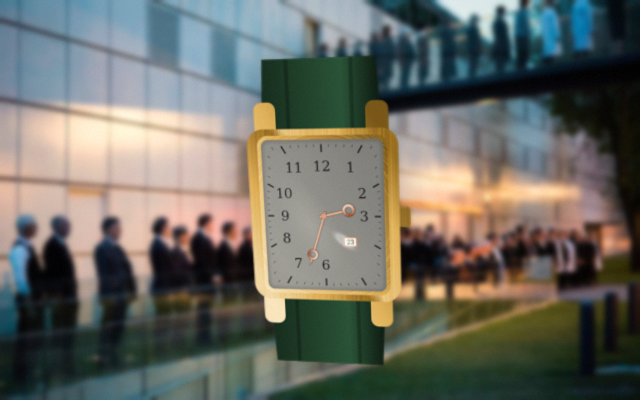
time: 2:33
